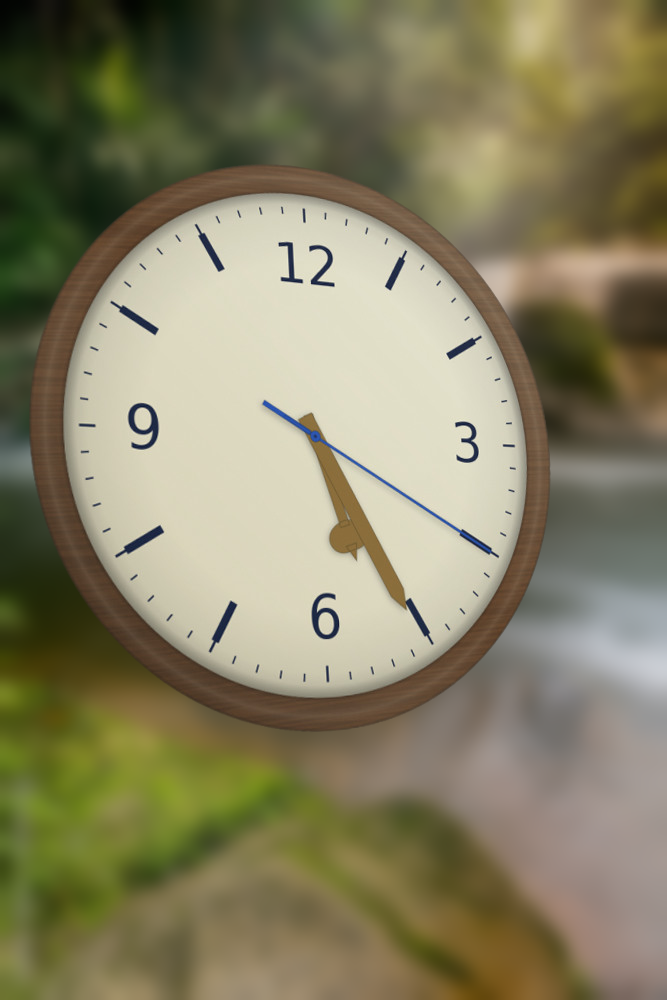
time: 5:25:20
